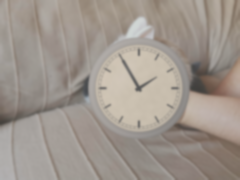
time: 1:55
